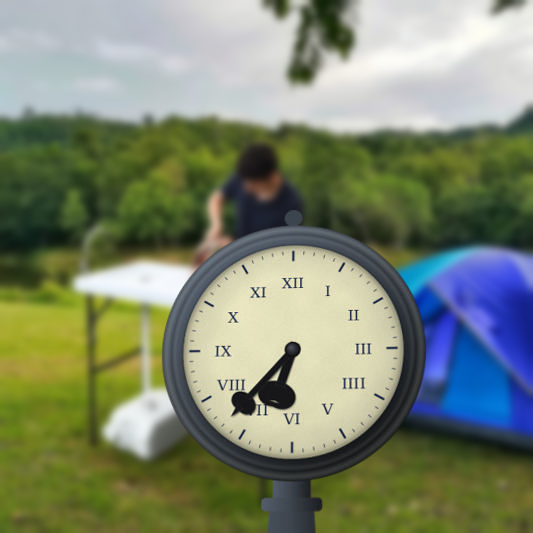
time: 6:37
